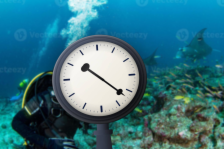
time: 10:22
